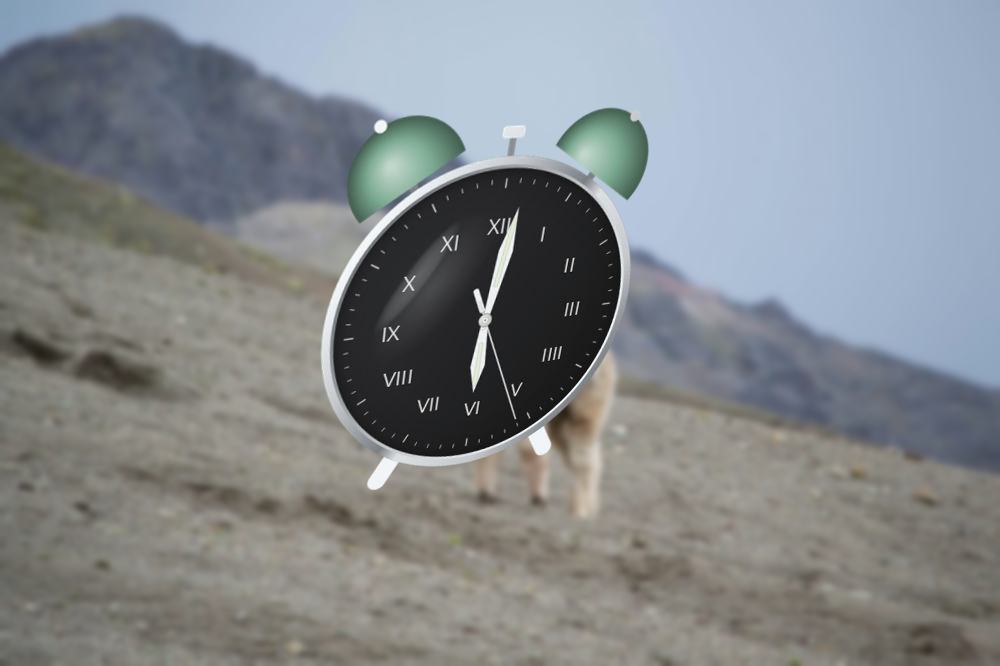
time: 6:01:26
